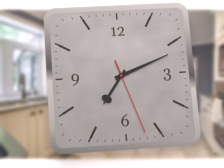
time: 7:11:27
